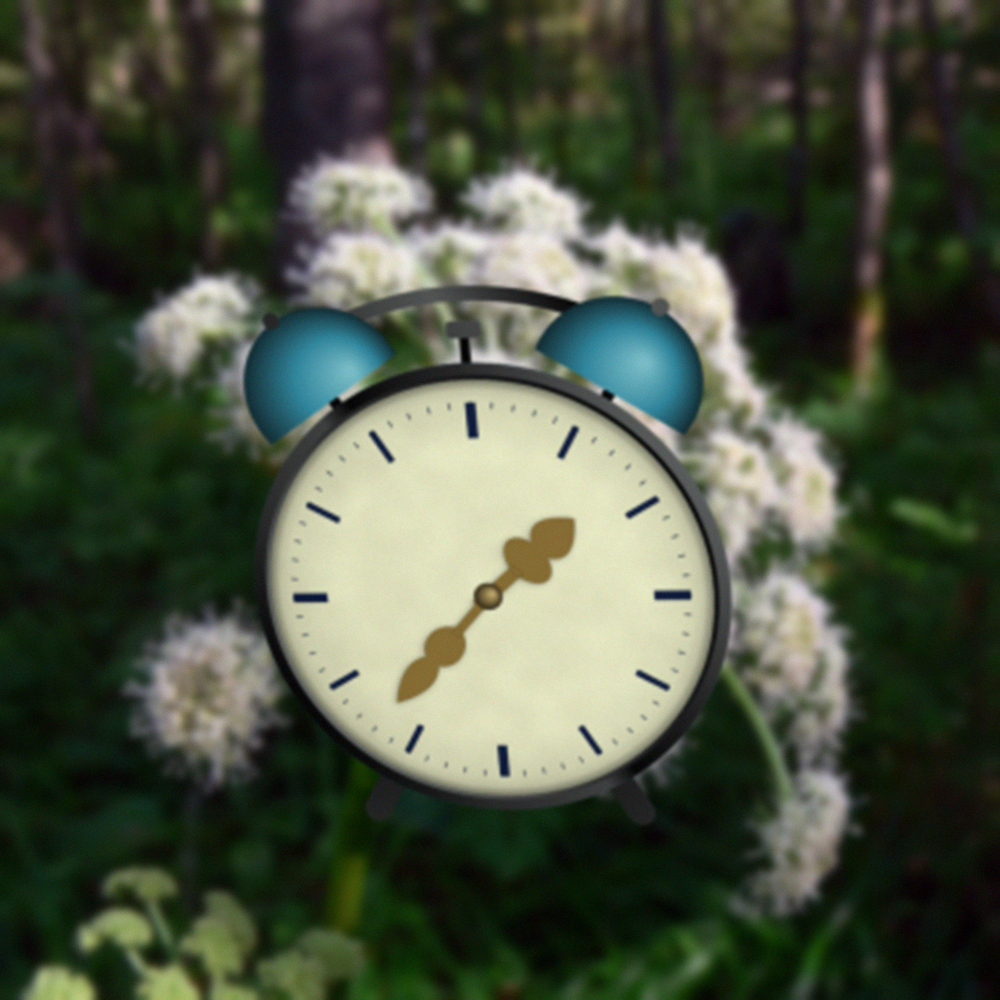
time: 1:37
